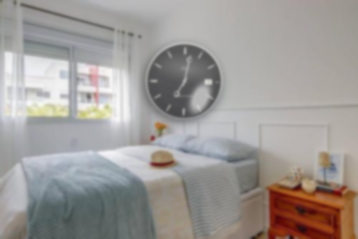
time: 7:02
